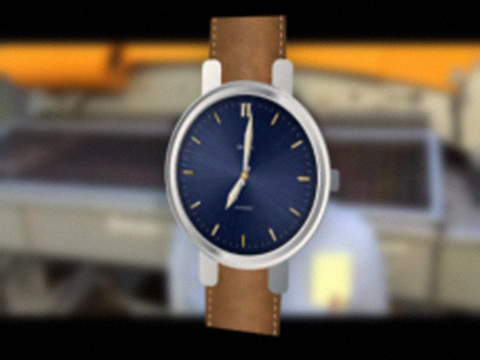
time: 7:01
